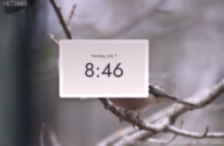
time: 8:46
